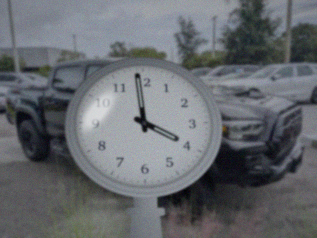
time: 3:59
